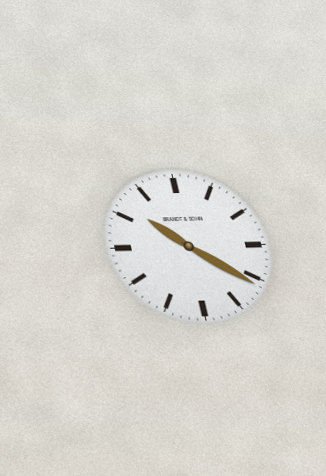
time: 10:21
